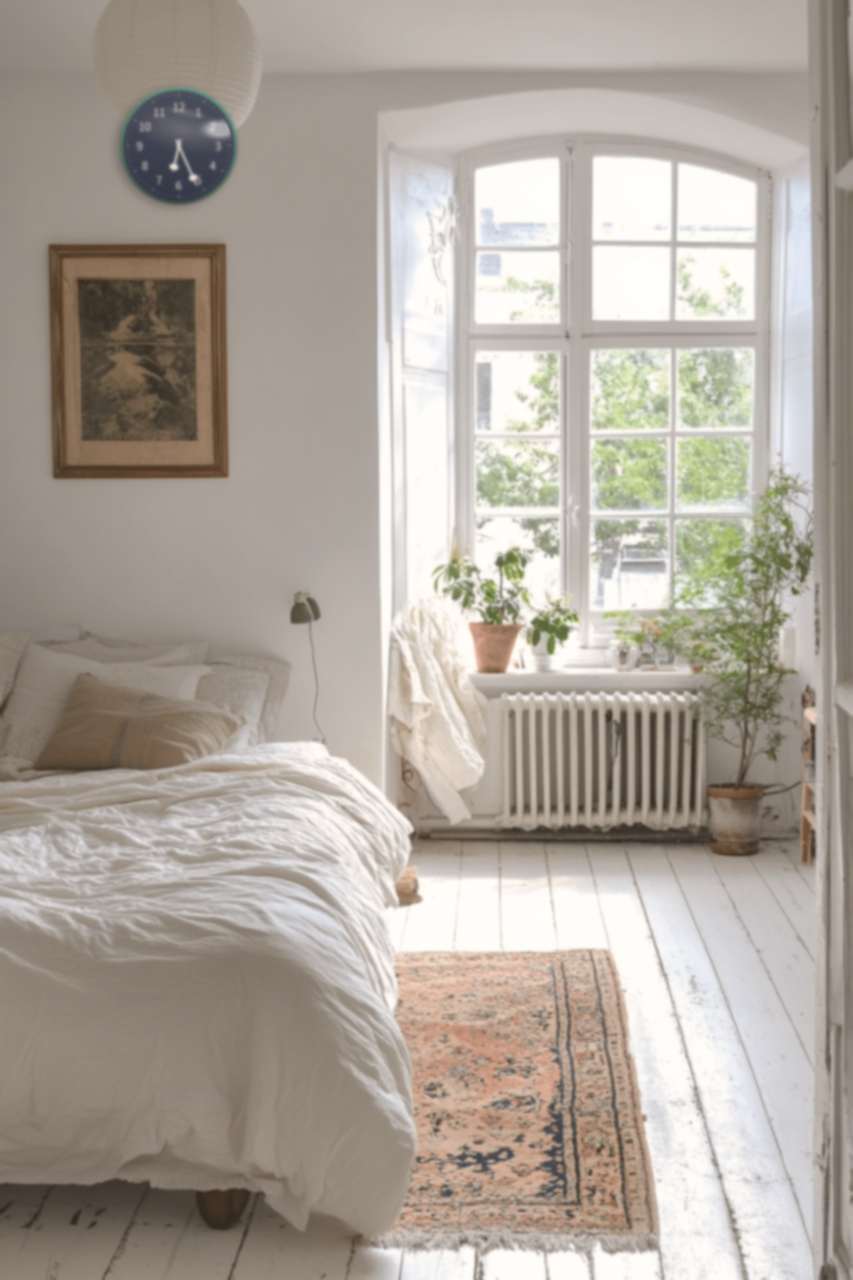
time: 6:26
